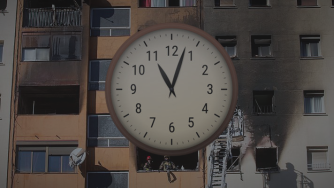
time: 11:03
